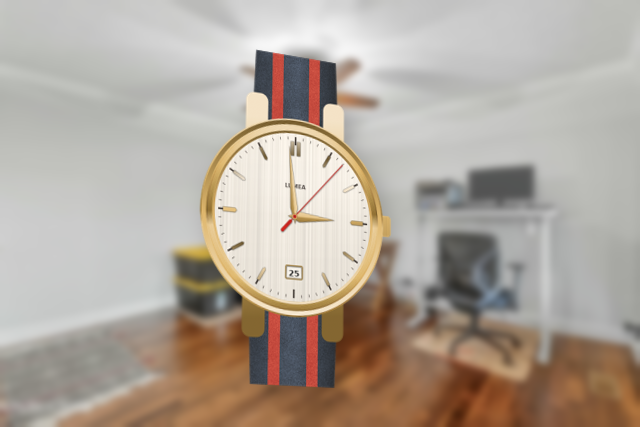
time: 2:59:07
